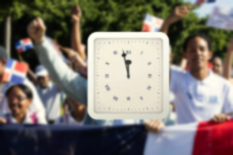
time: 11:58
